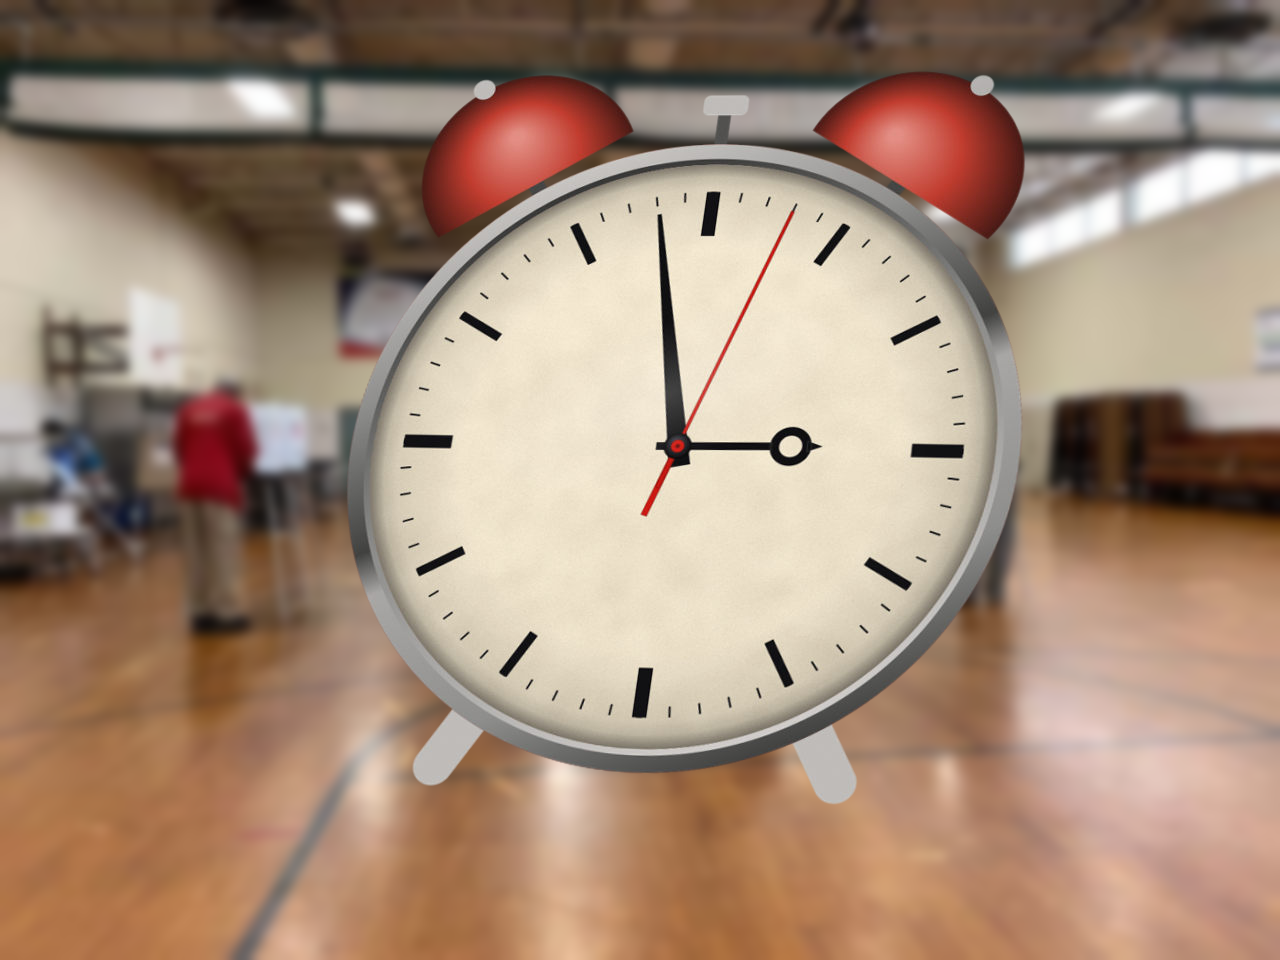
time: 2:58:03
